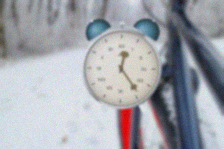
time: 12:24
